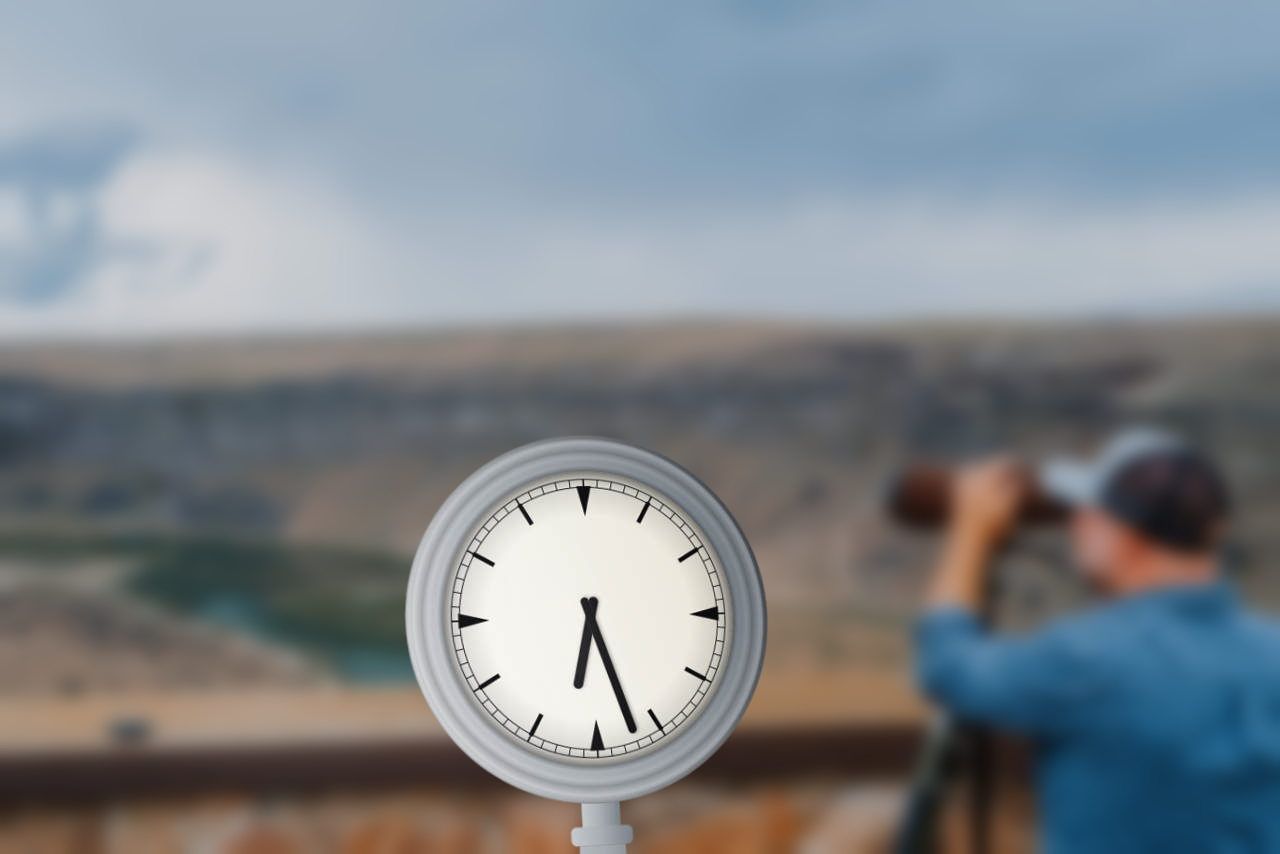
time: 6:27
